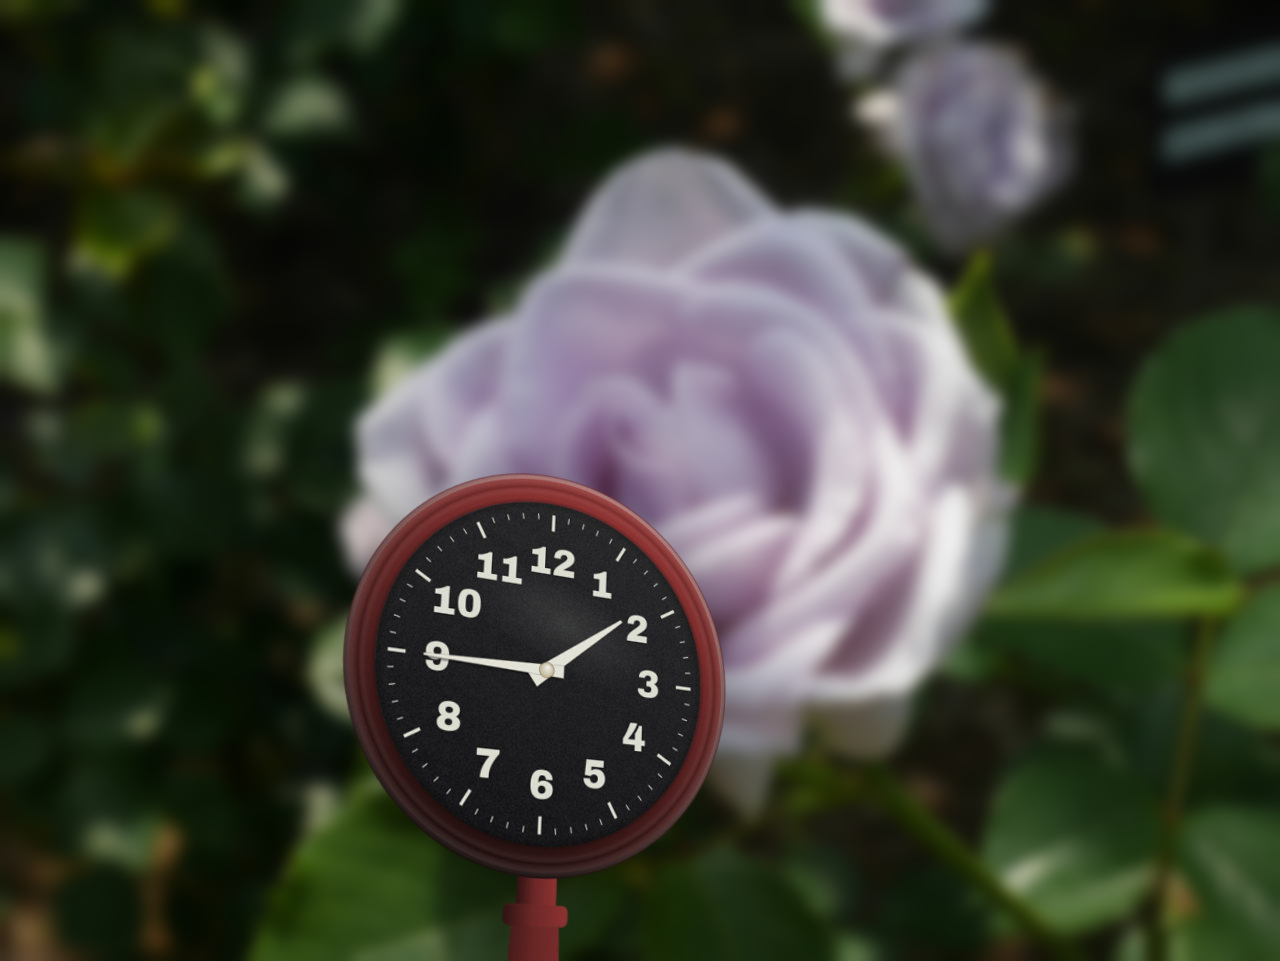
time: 1:45
